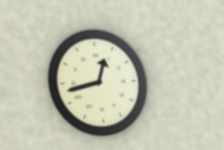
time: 12:43
